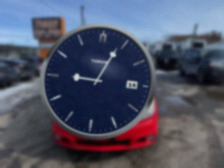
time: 9:04
